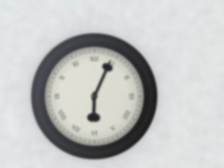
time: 6:04
